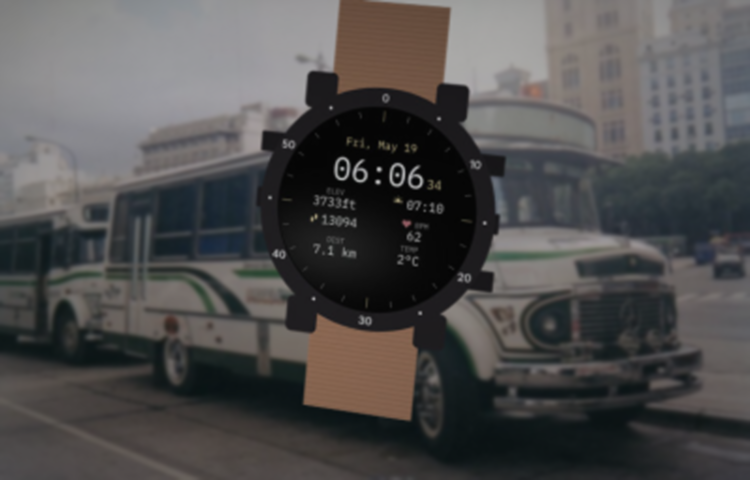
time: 6:06
